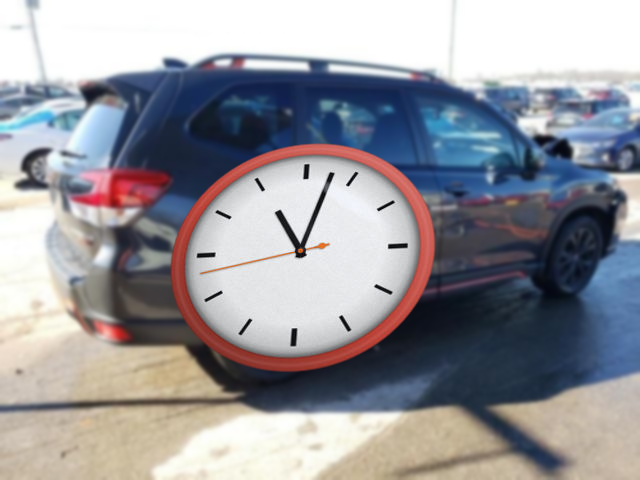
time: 11:02:43
